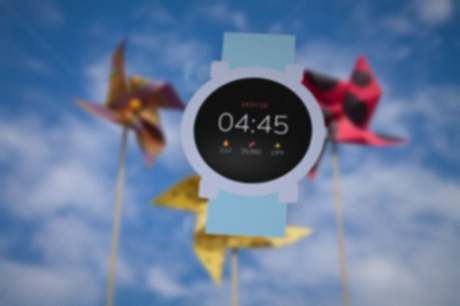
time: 4:45
